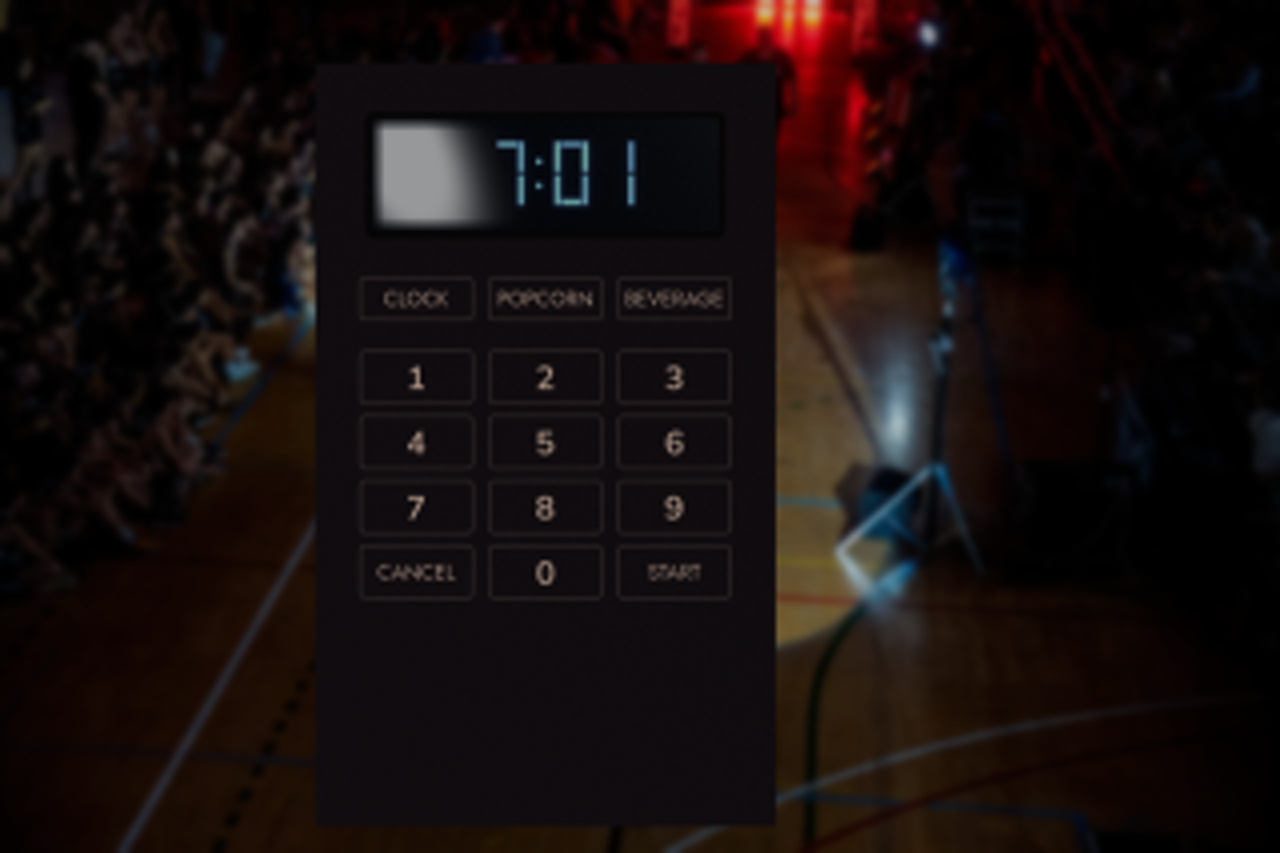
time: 7:01
